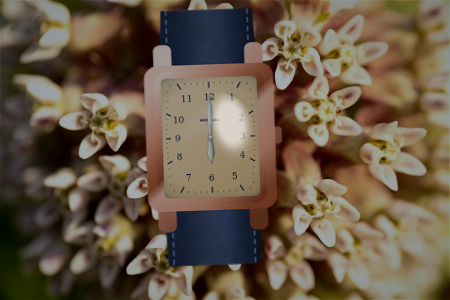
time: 6:00
